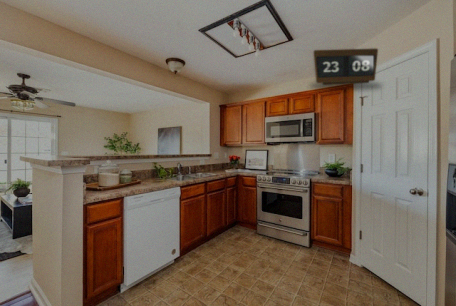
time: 23:08
